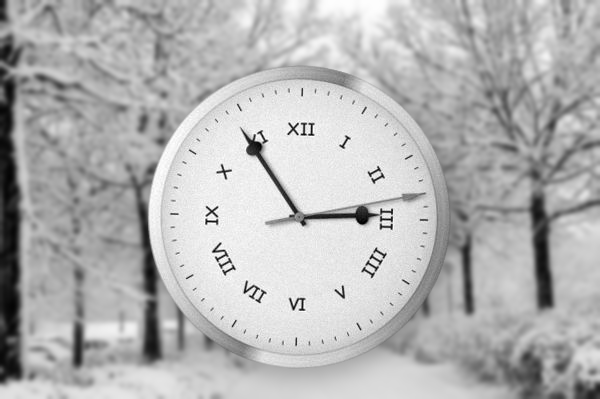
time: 2:54:13
